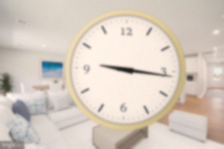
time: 9:16
